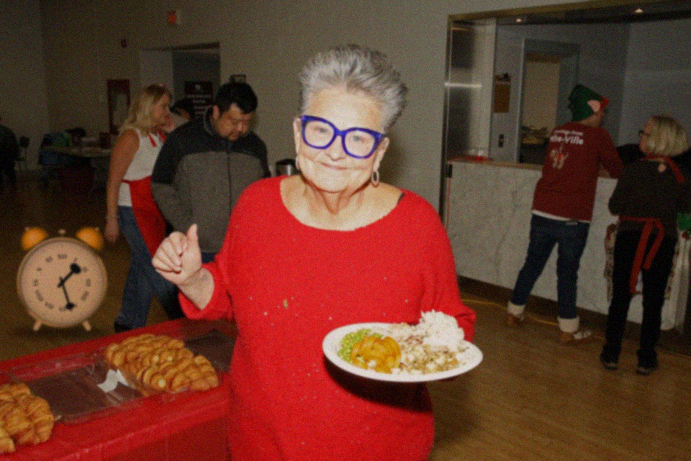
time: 1:27
